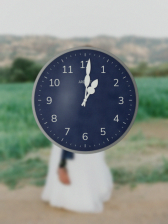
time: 1:01
